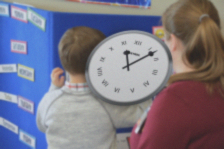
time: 11:07
